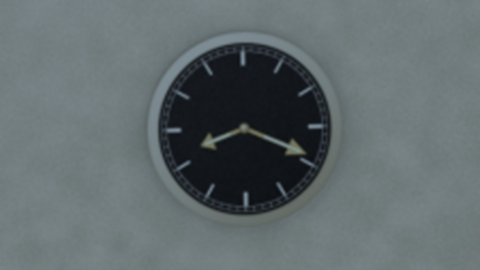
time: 8:19
